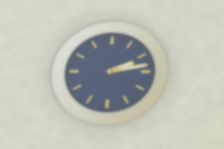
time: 2:13
